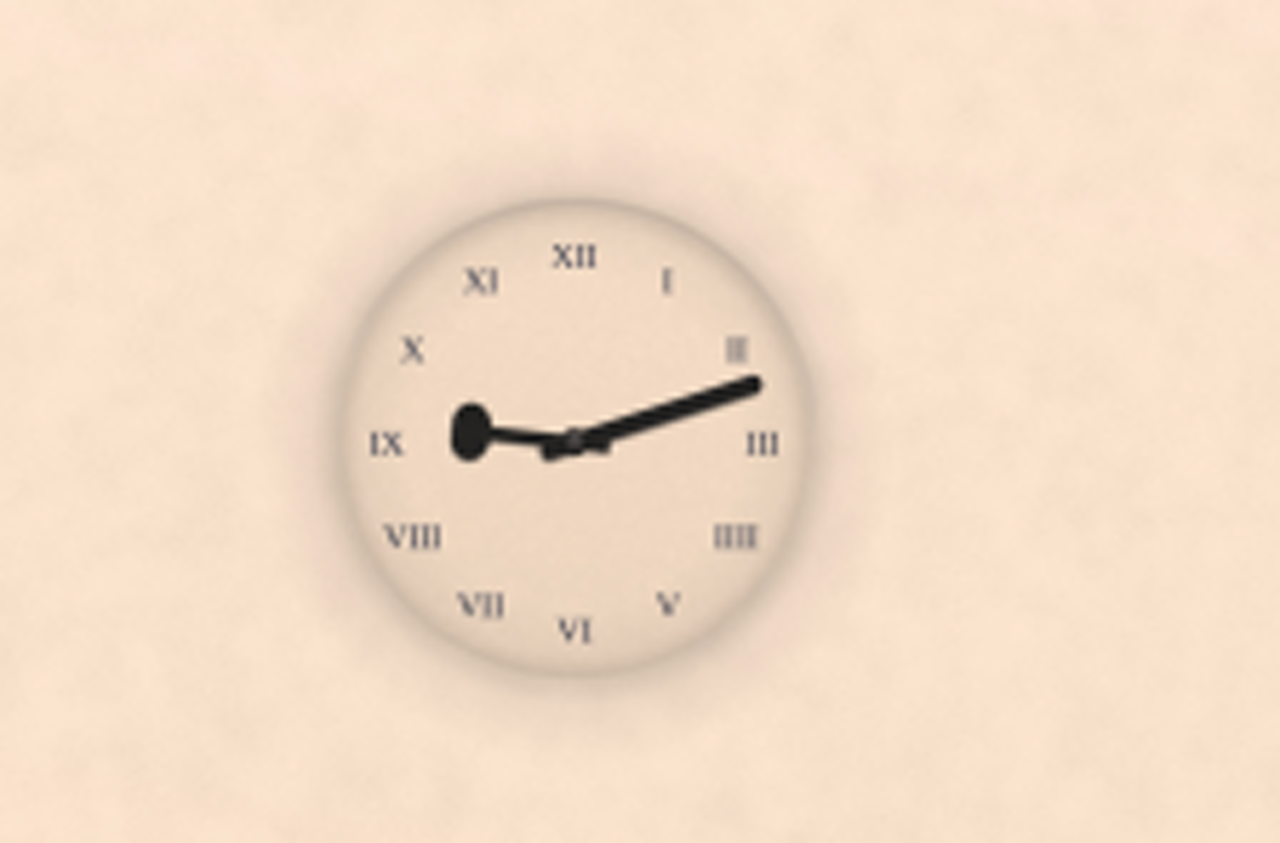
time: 9:12
